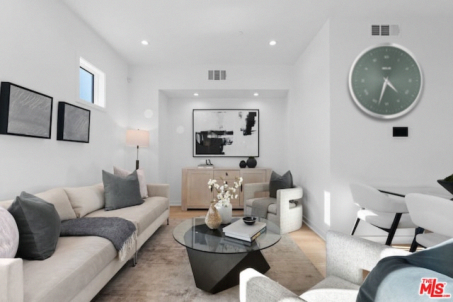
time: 4:33
